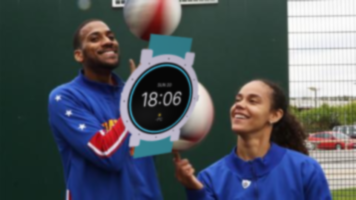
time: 18:06
